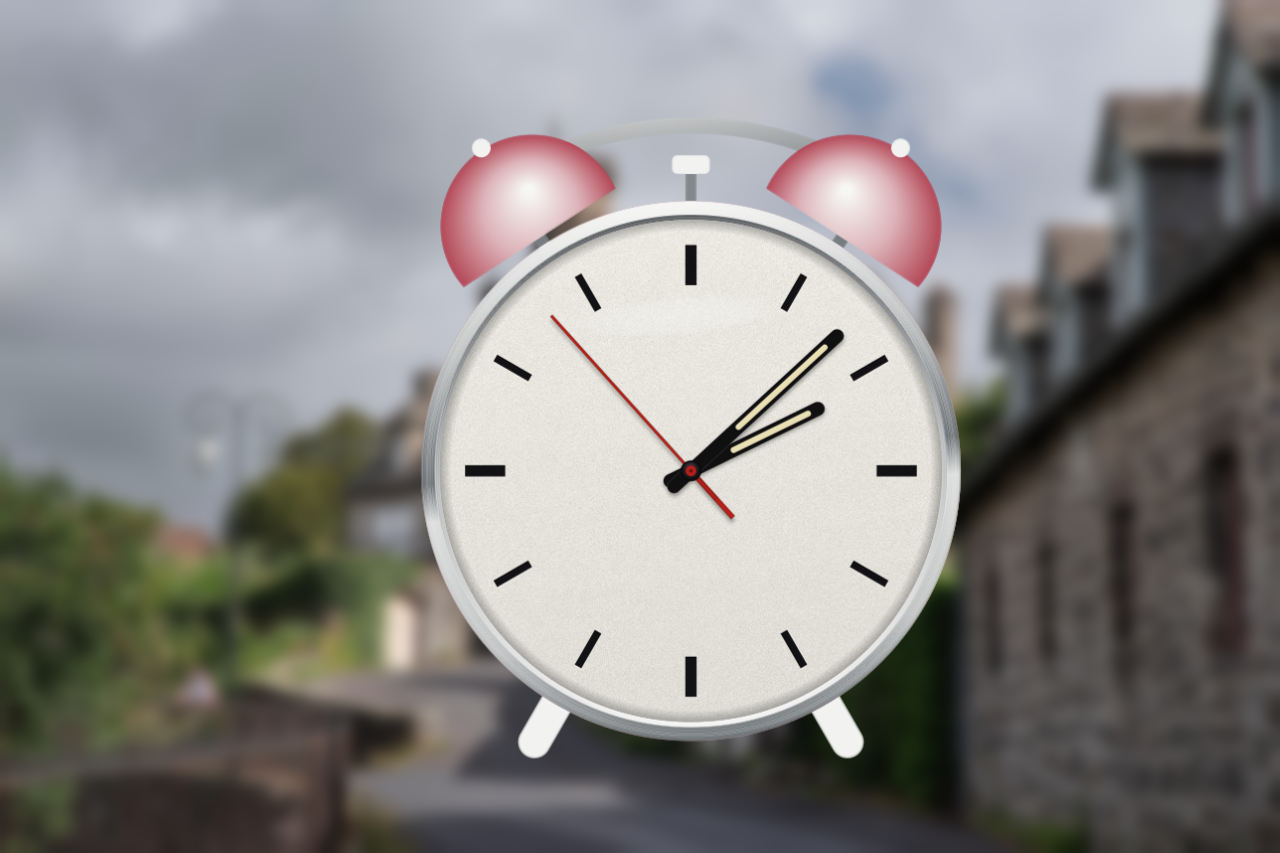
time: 2:07:53
